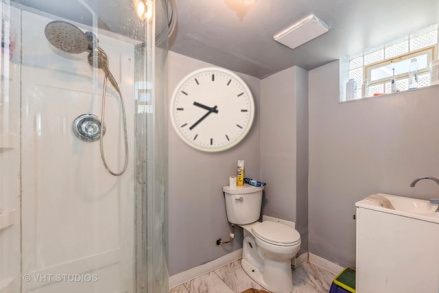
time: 9:38
